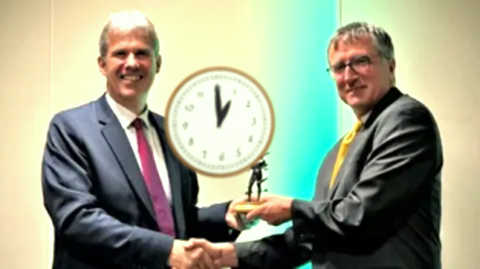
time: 1:00
